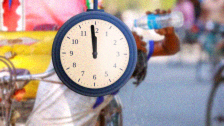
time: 11:59
